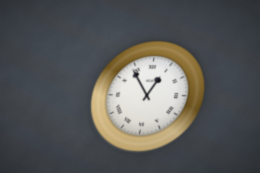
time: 12:54
